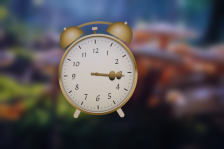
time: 3:16
